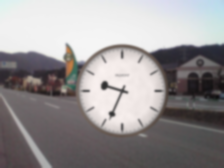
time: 9:34
